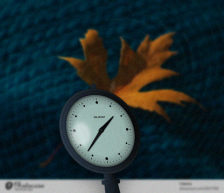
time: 1:37
